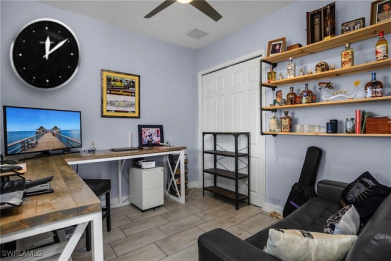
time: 12:09
